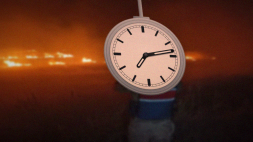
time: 7:13
